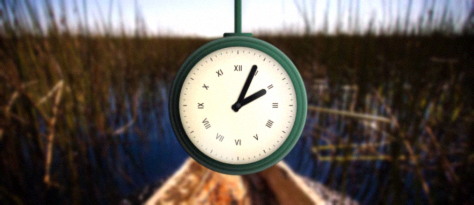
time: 2:04
